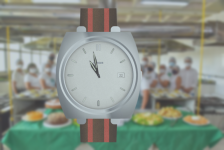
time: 10:58
